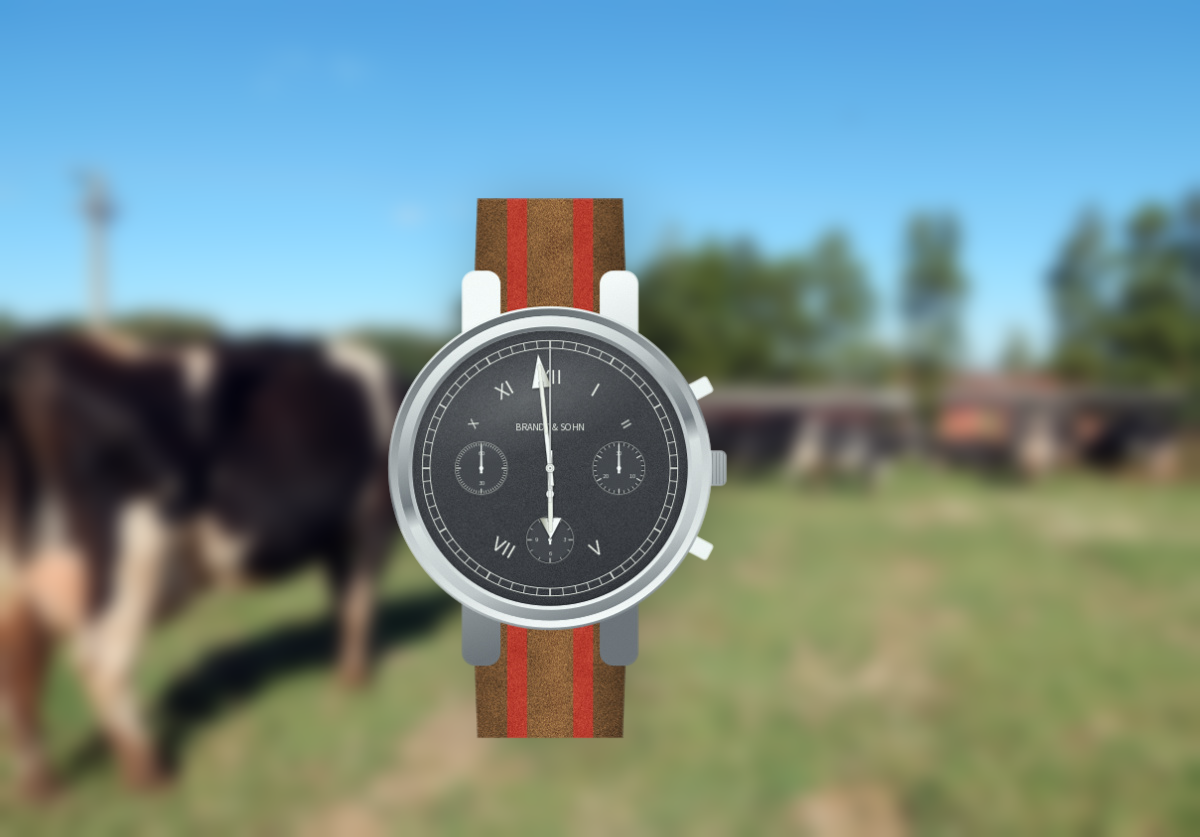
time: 5:59
